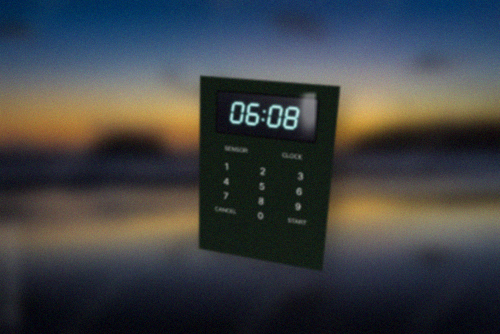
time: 6:08
